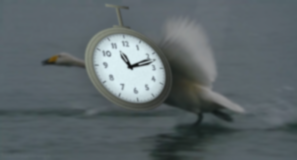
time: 11:12
